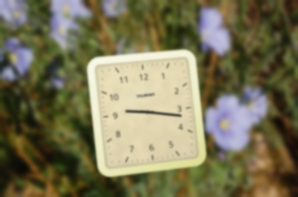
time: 9:17
